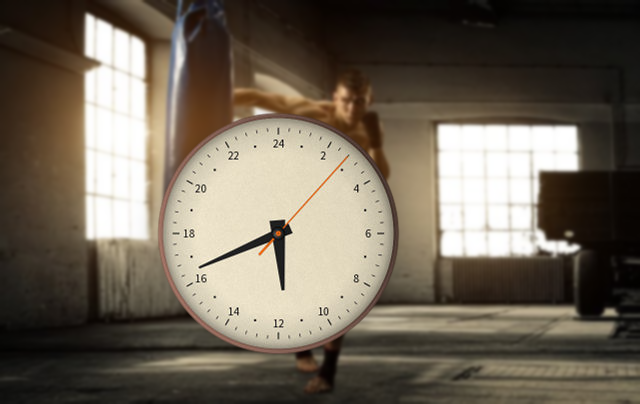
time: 11:41:07
